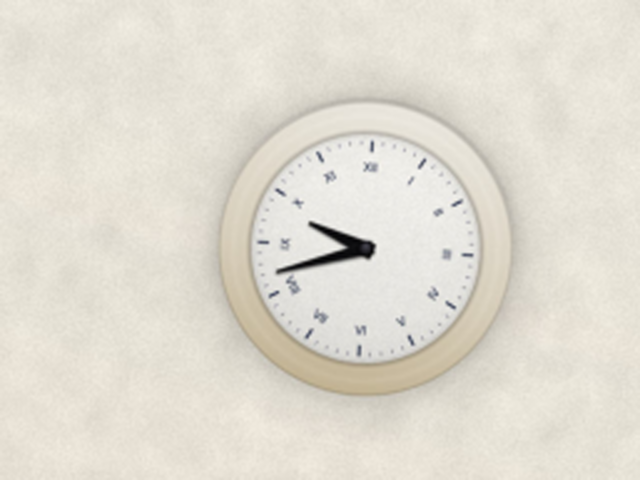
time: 9:42
